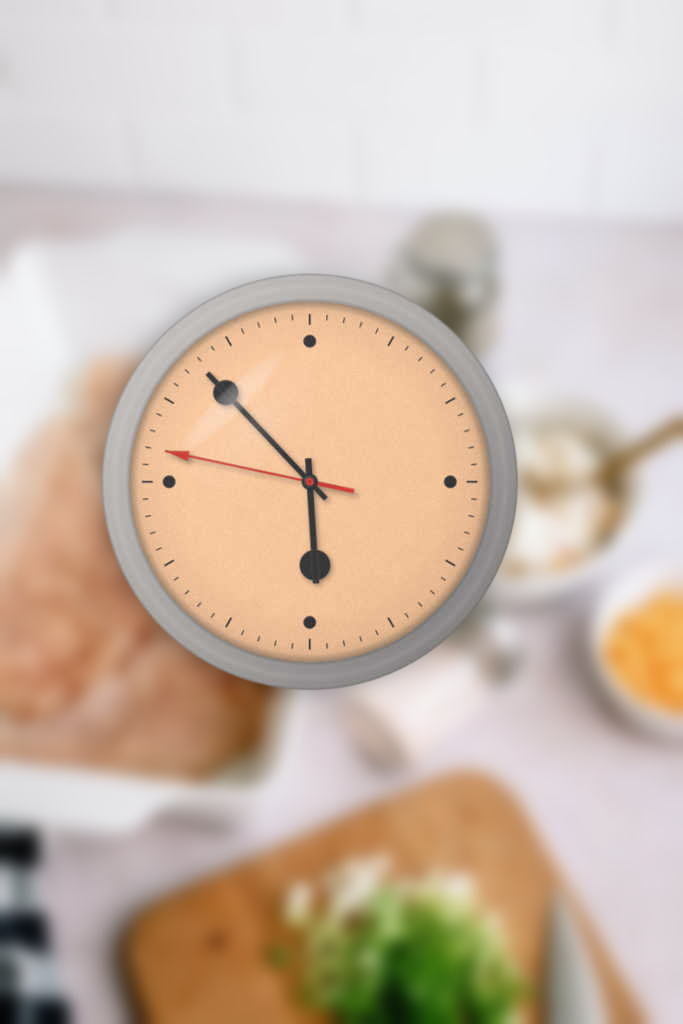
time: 5:52:47
